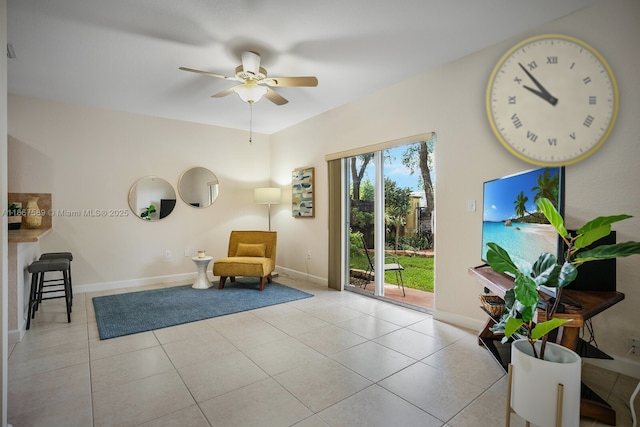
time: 9:53
